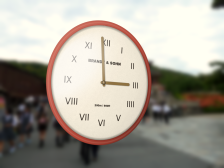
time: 2:59
